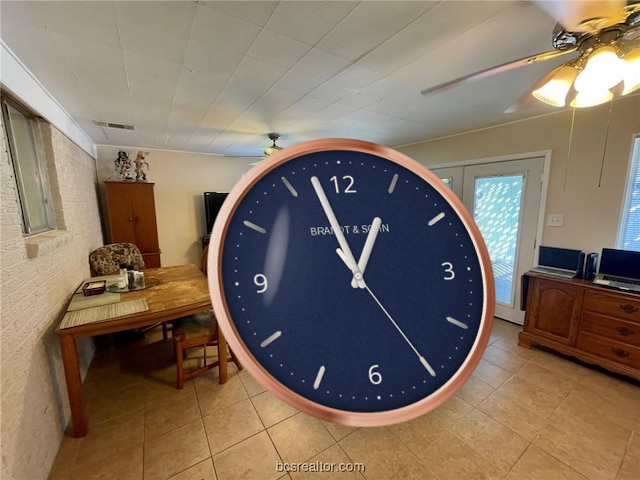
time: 12:57:25
